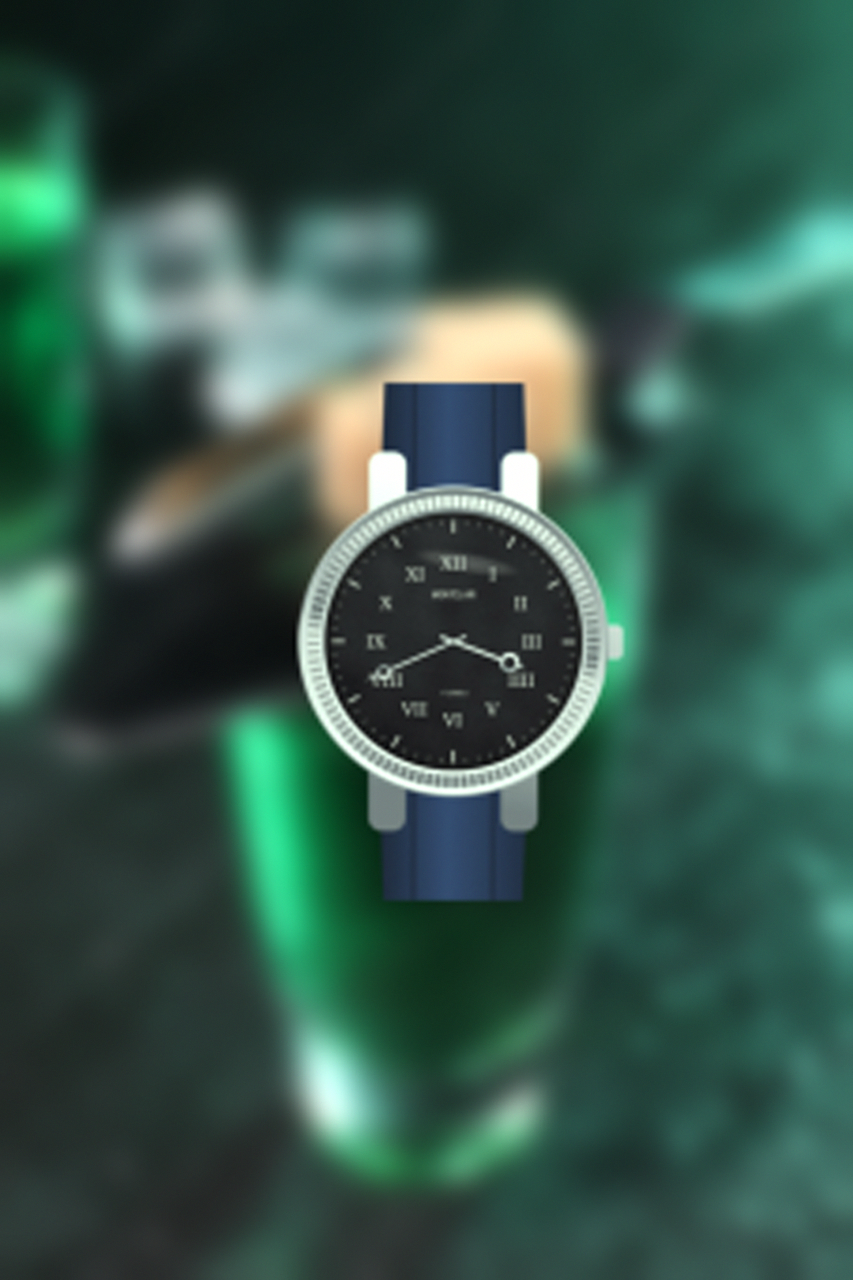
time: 3:41
